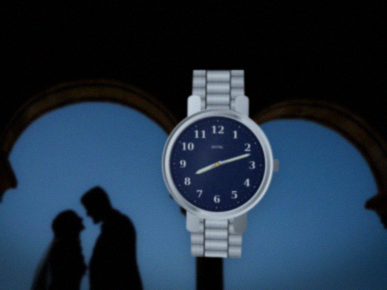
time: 8:12
